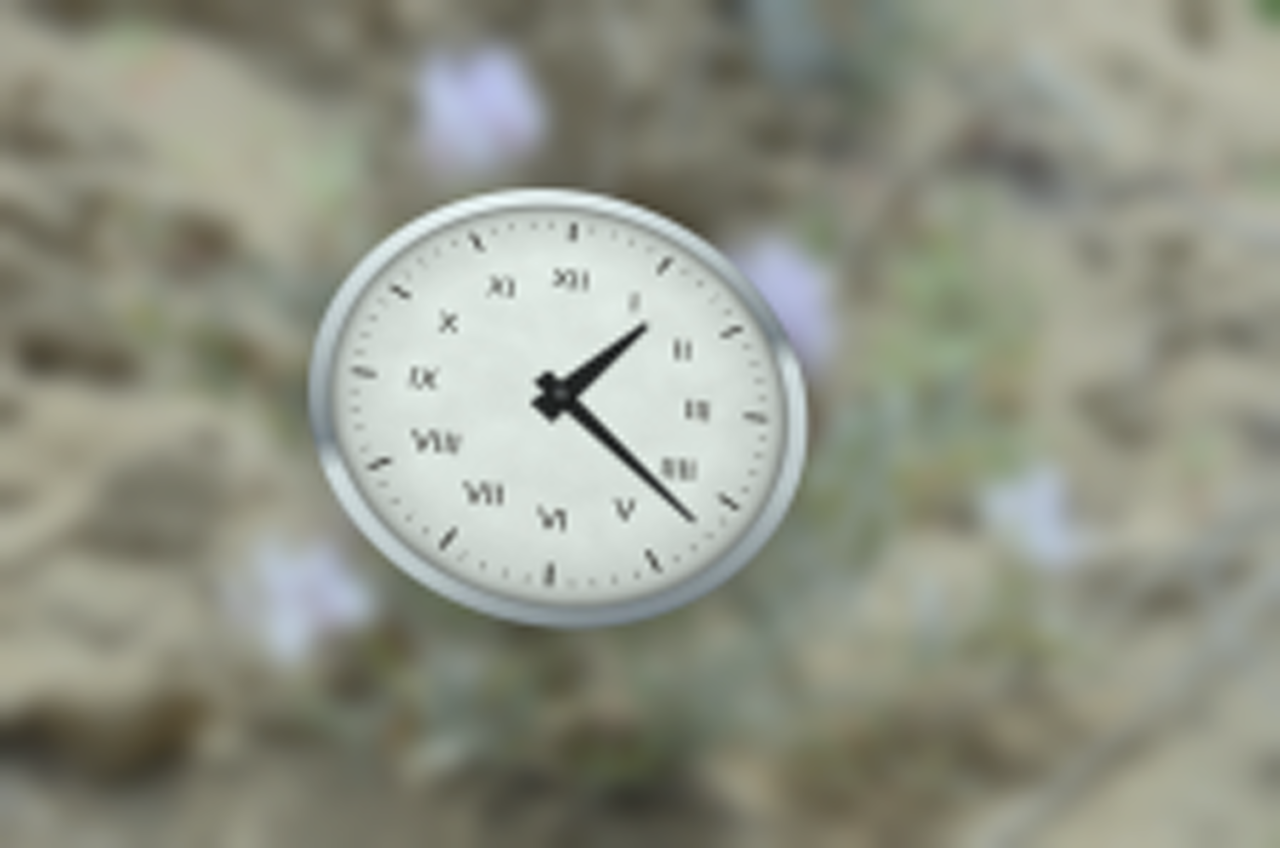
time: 1:22
